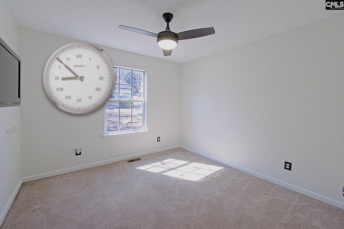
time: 8:52
